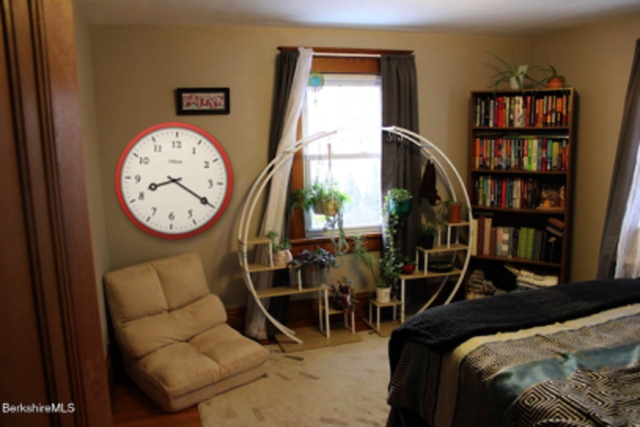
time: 8:20
